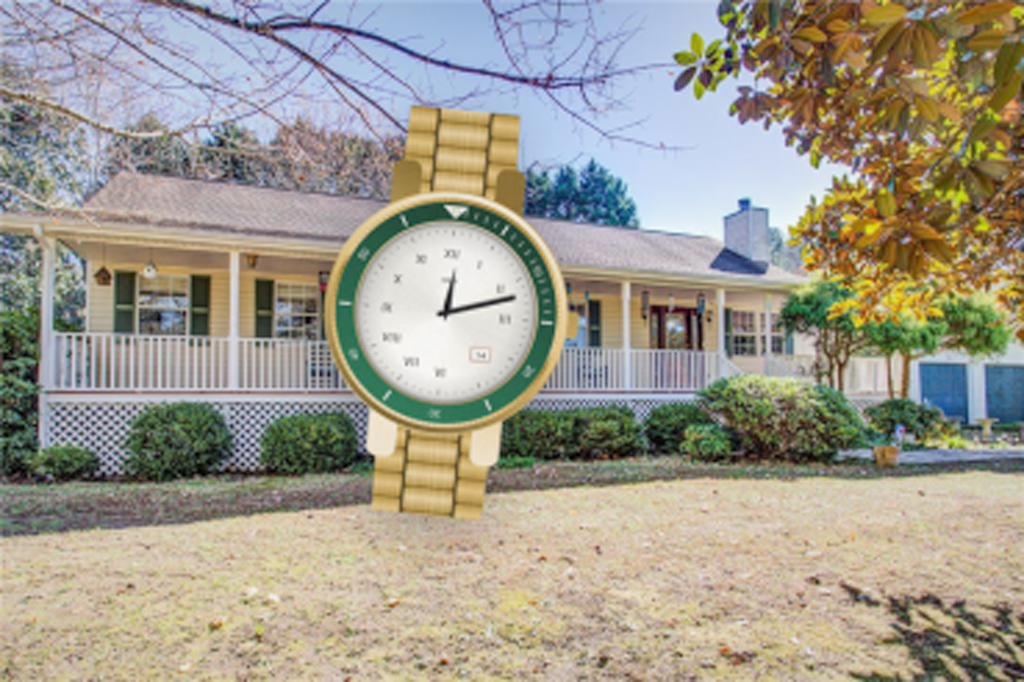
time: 12:12
